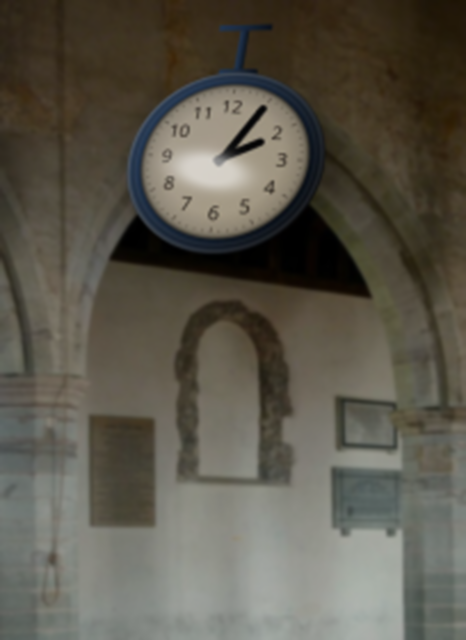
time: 2:05
